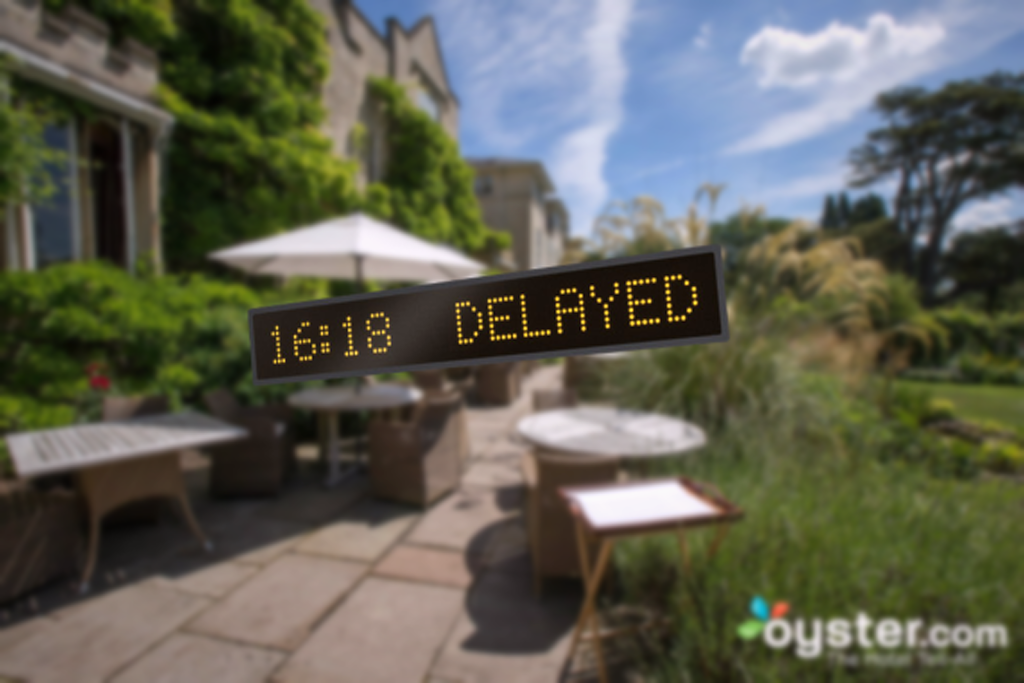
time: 16:18
